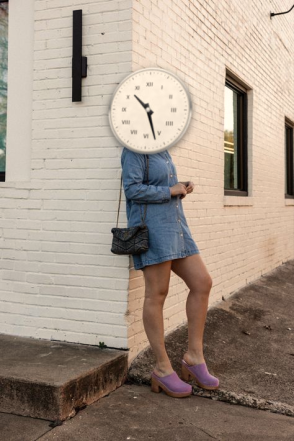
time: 10:27
